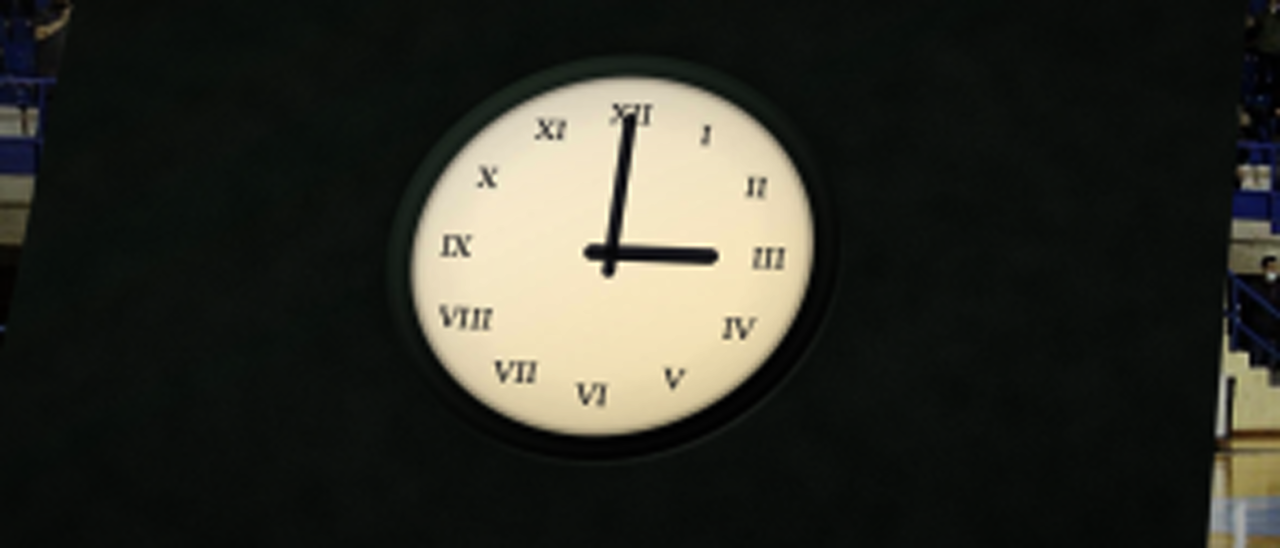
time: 3:00
